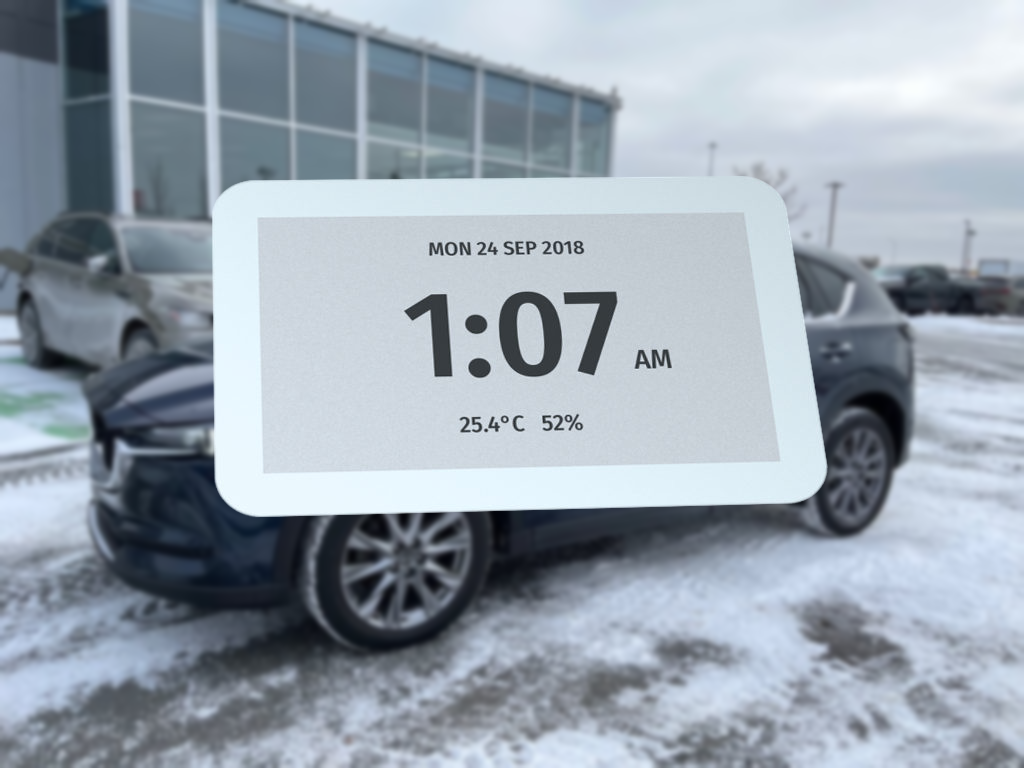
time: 1:07
